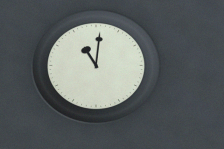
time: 11:01
